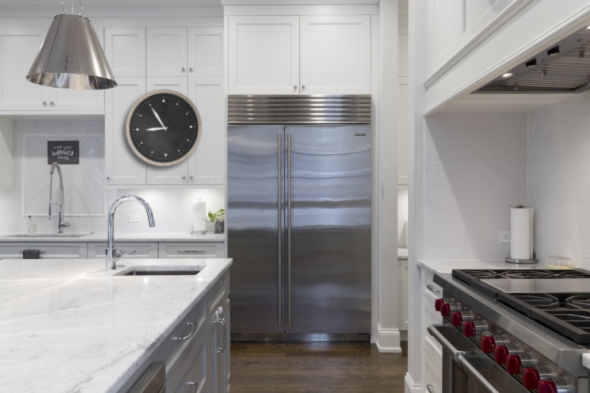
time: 8:55
